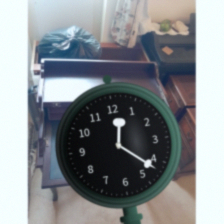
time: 12:22
